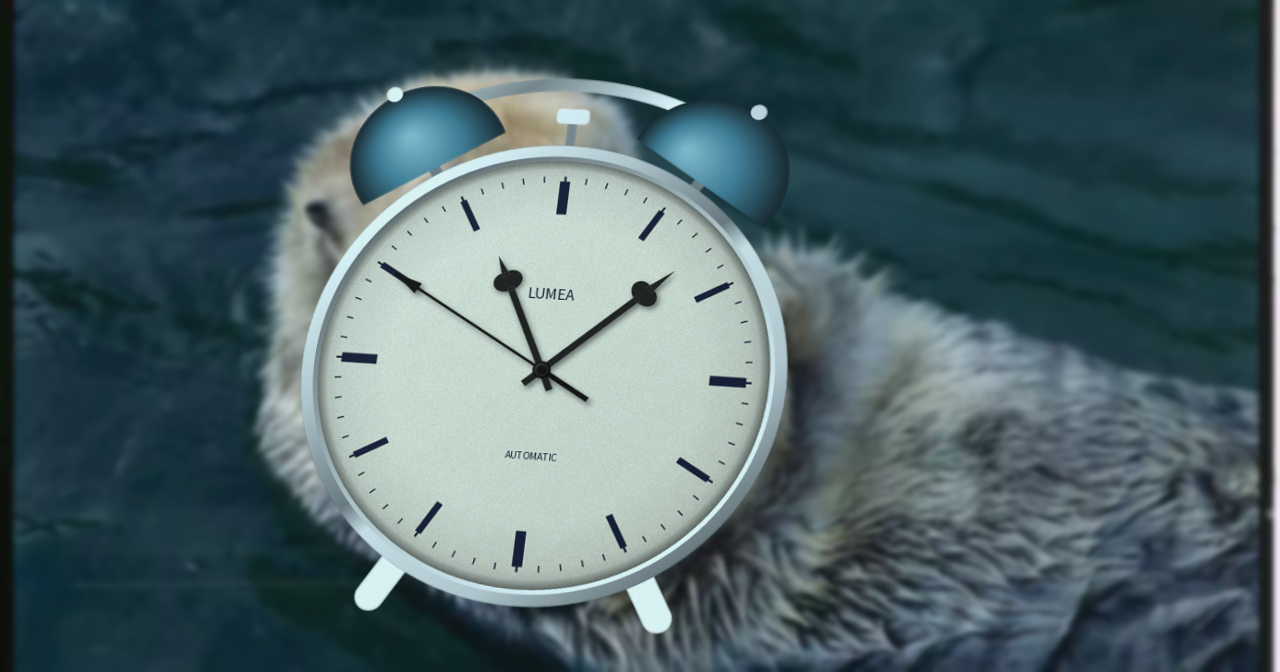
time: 11:07:50
